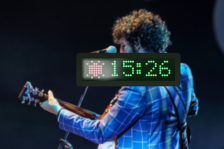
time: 15:26
